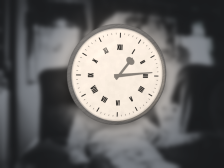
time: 1:14
